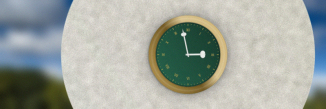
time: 2:58
